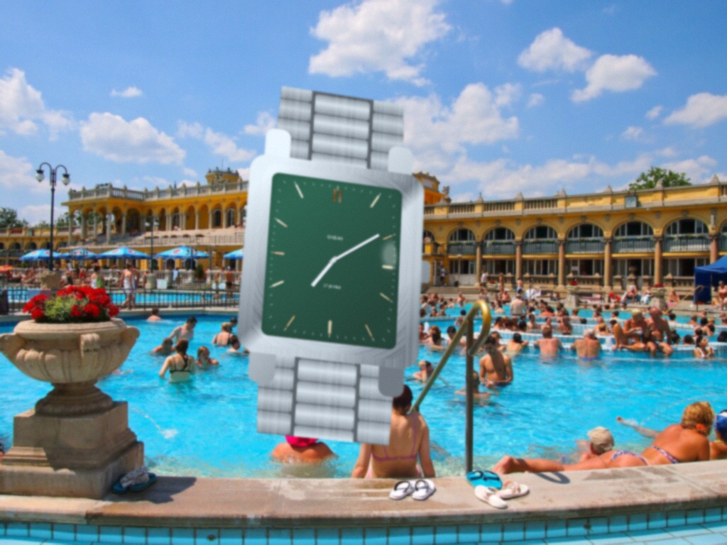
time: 7:09
